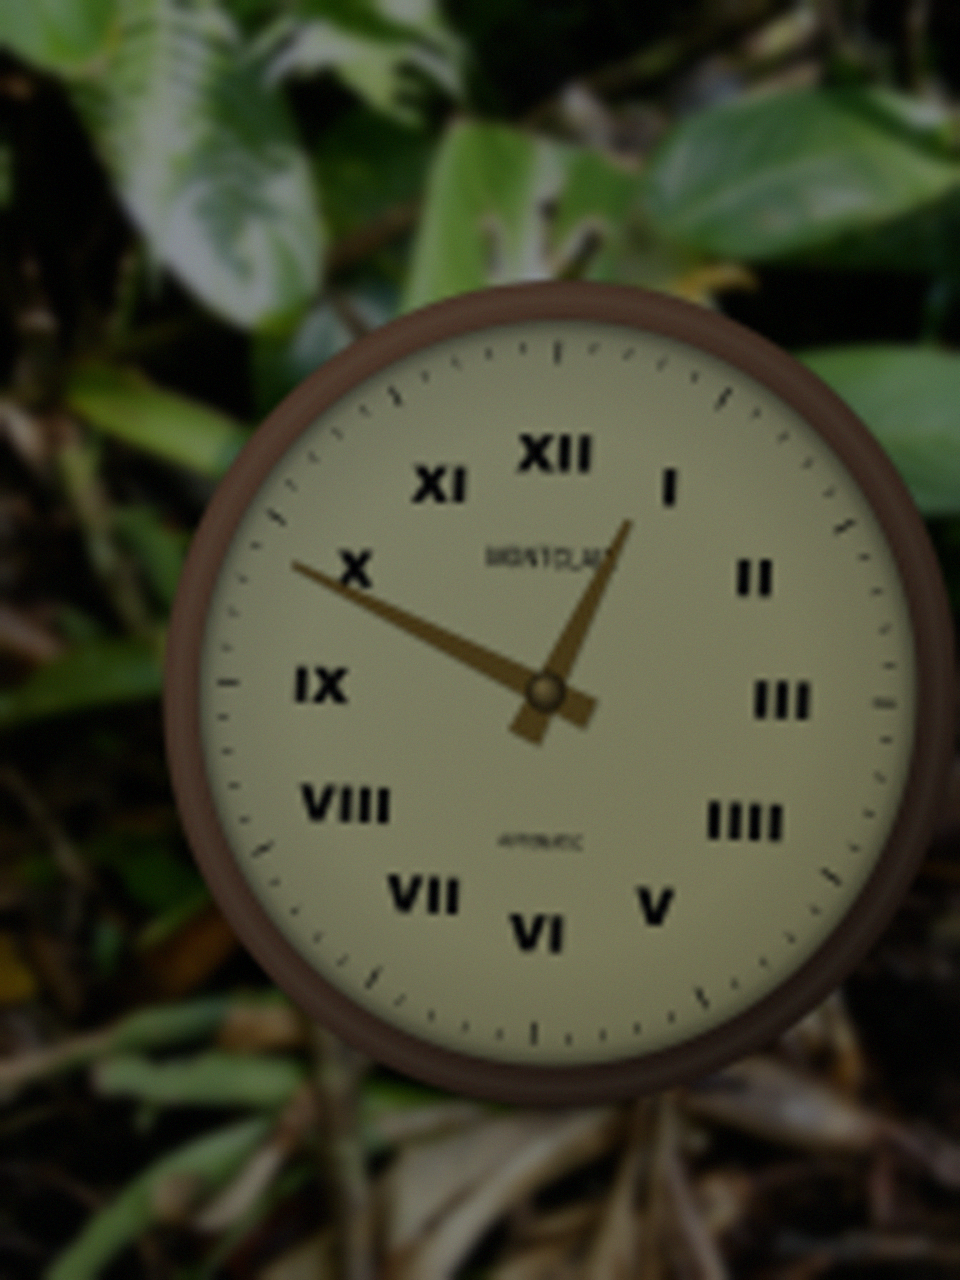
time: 12:49
